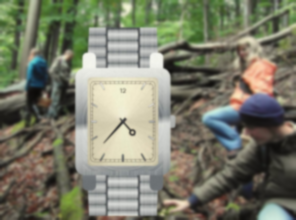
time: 4:37
